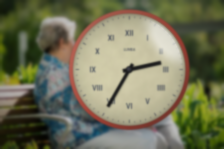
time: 2:35
